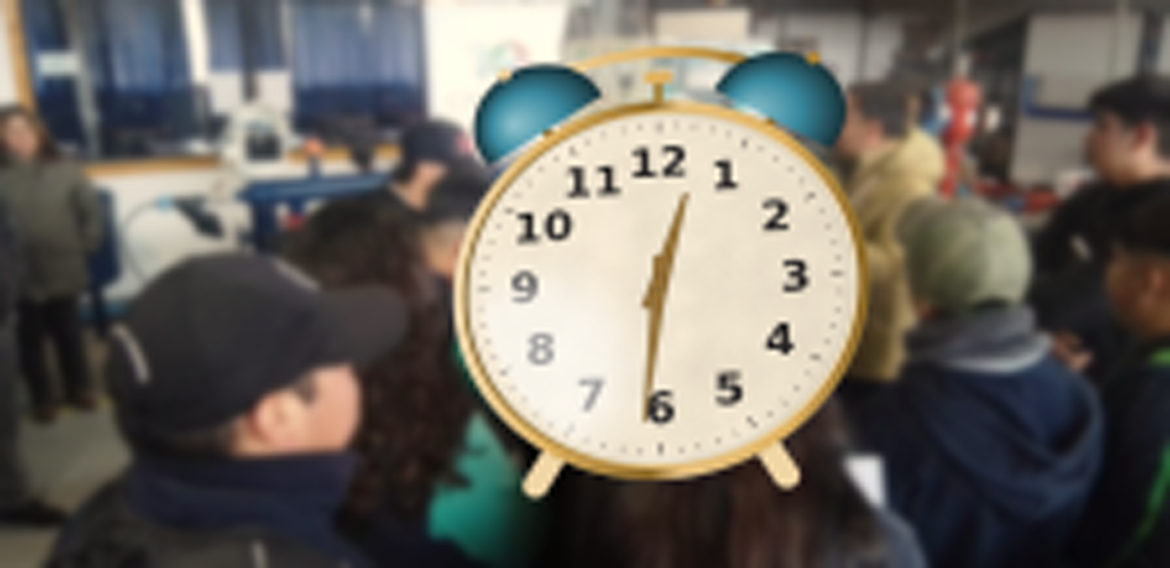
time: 12:31
